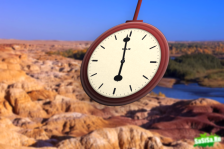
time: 5:59
